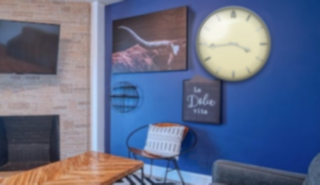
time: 3:44
